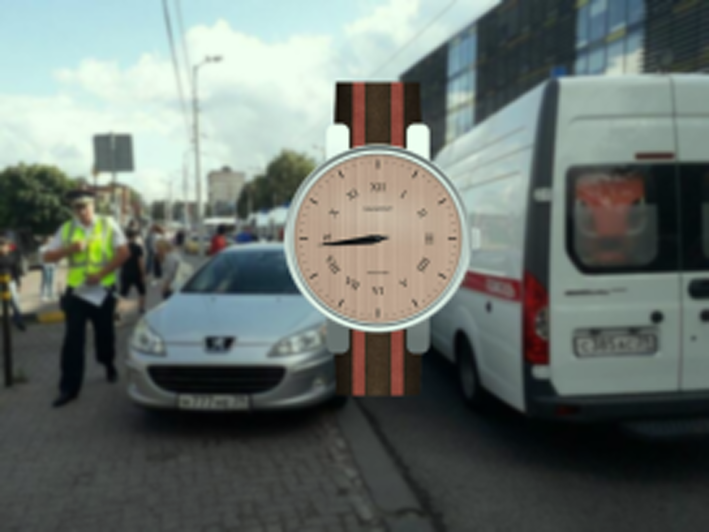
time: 8:44
